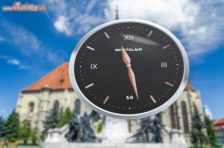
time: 11:28
